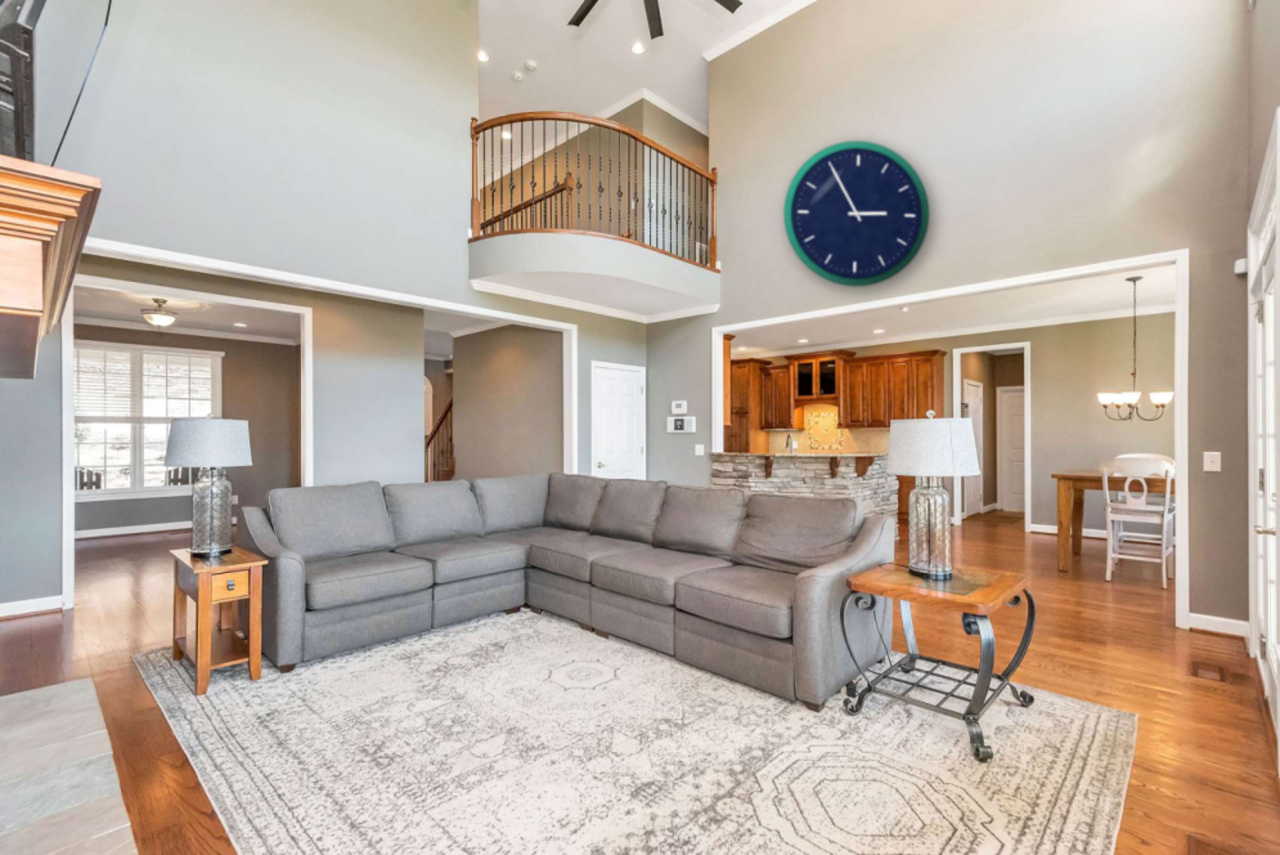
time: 2:55
